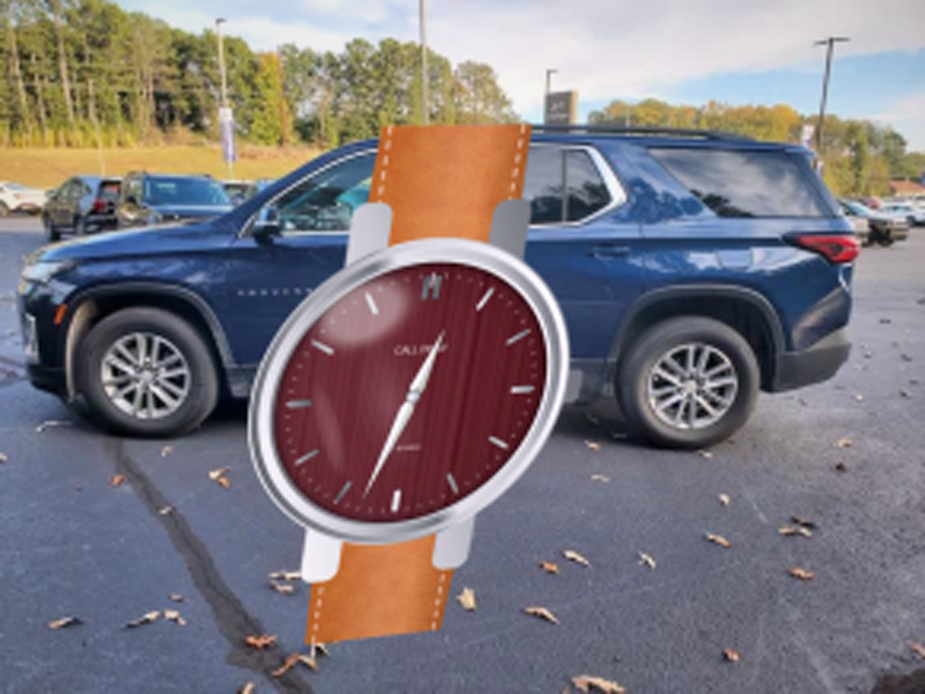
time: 12:33
